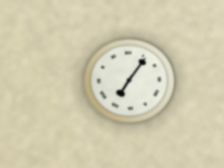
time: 7:06
